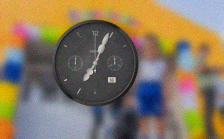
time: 7:04
